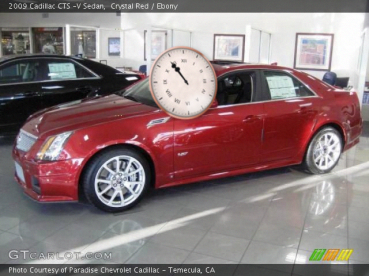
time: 10:54
